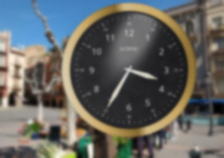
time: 3:35
